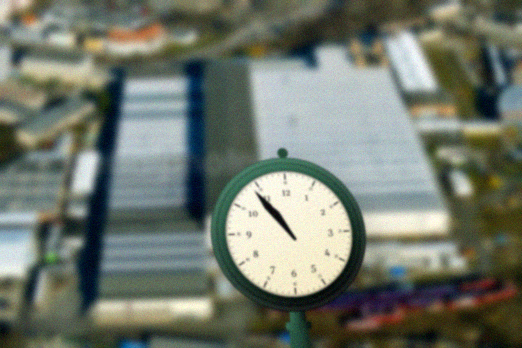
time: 10:54
